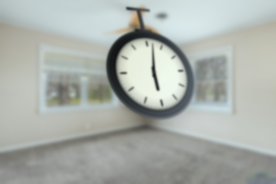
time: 6:02
